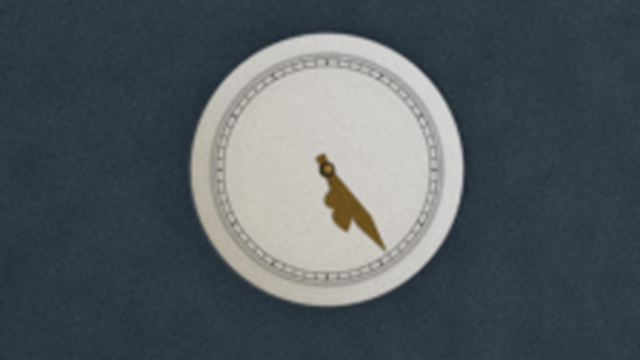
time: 5:24
